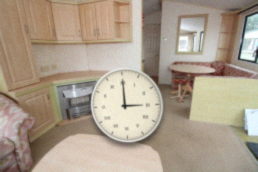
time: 3:00
